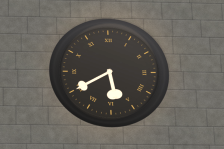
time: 5:40
